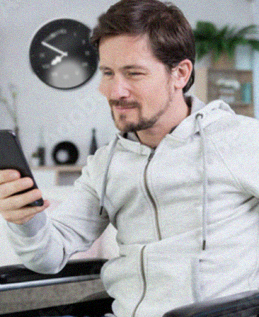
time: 7:50
